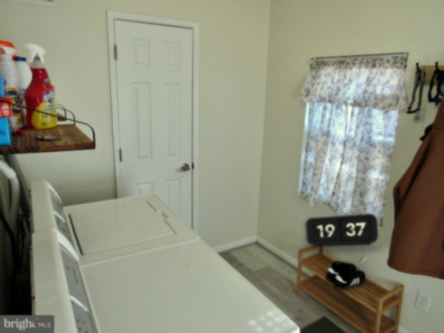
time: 19:37
